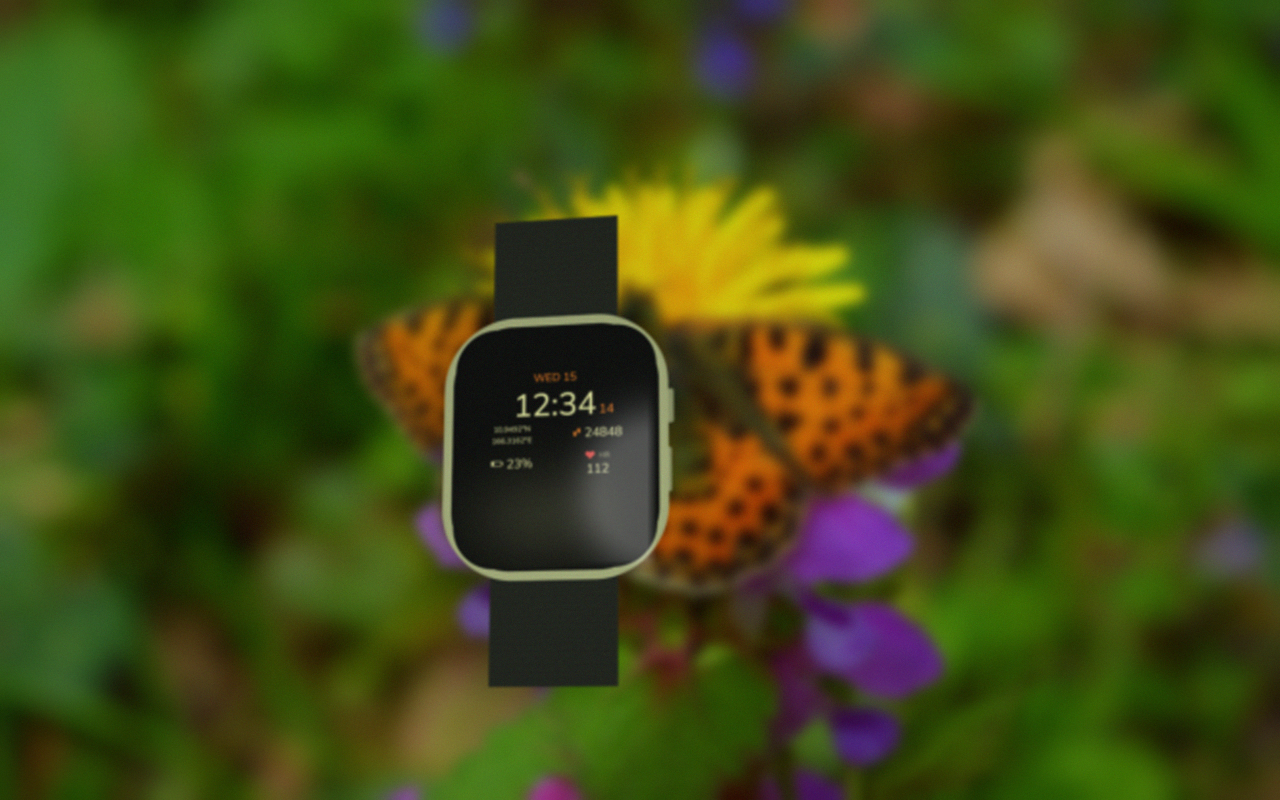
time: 12:34
